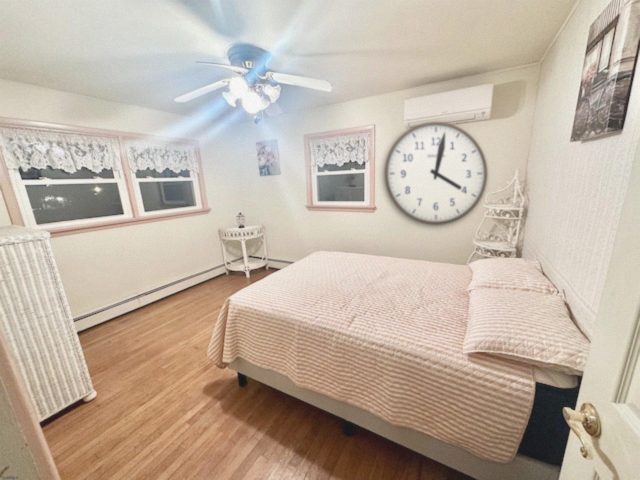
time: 4:02
